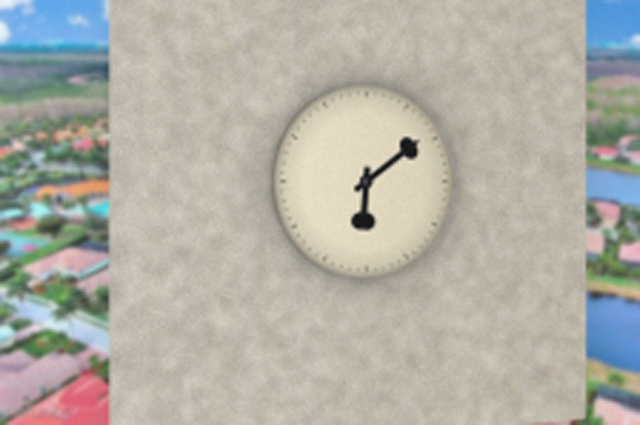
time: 6:09
